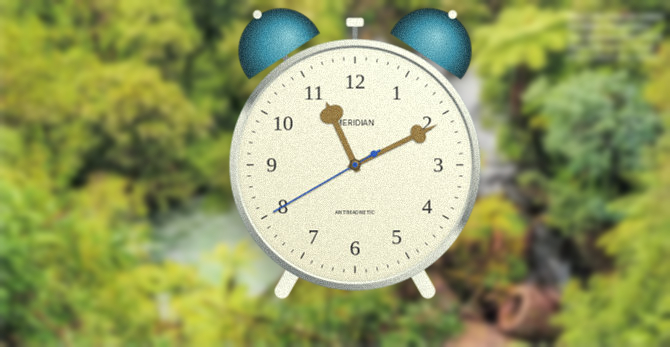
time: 11:10:40
